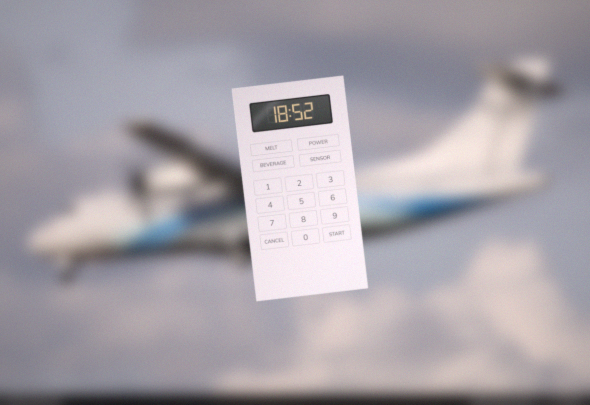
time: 18:52
